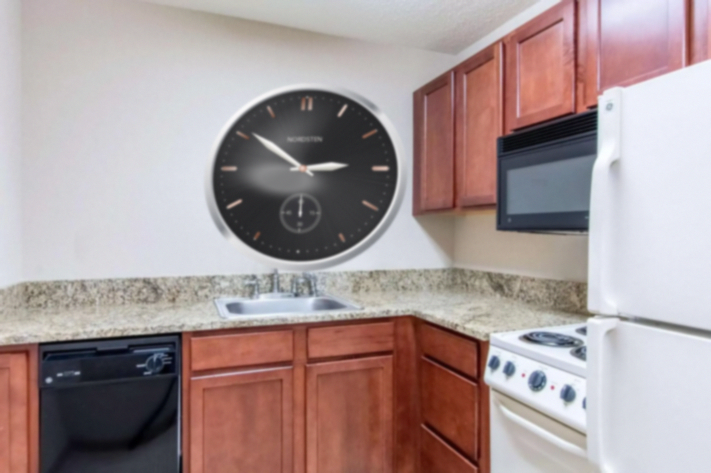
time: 2:51
